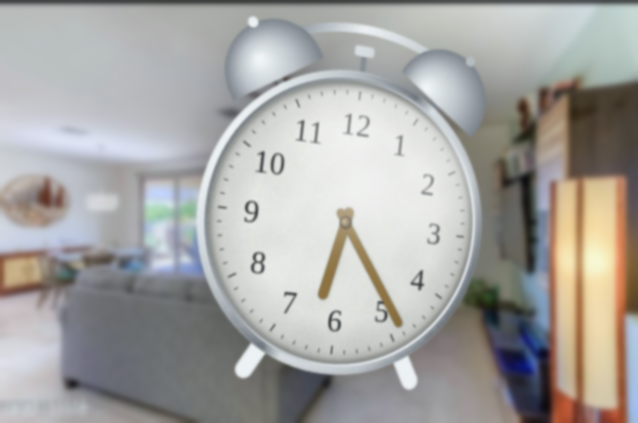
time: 6:24
